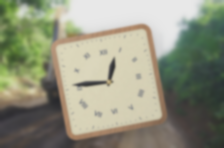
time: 12:46
